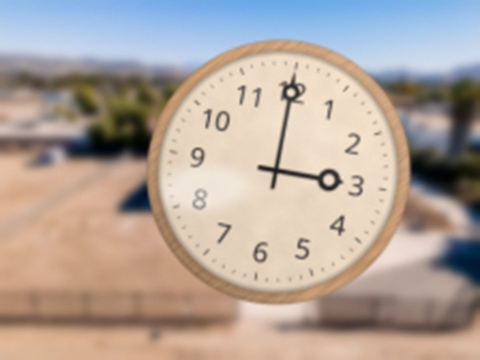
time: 3:00
